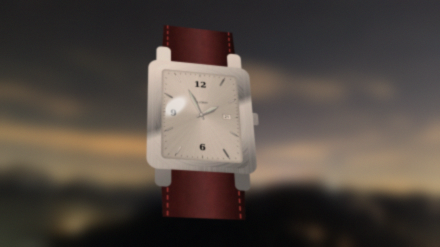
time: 1:56
